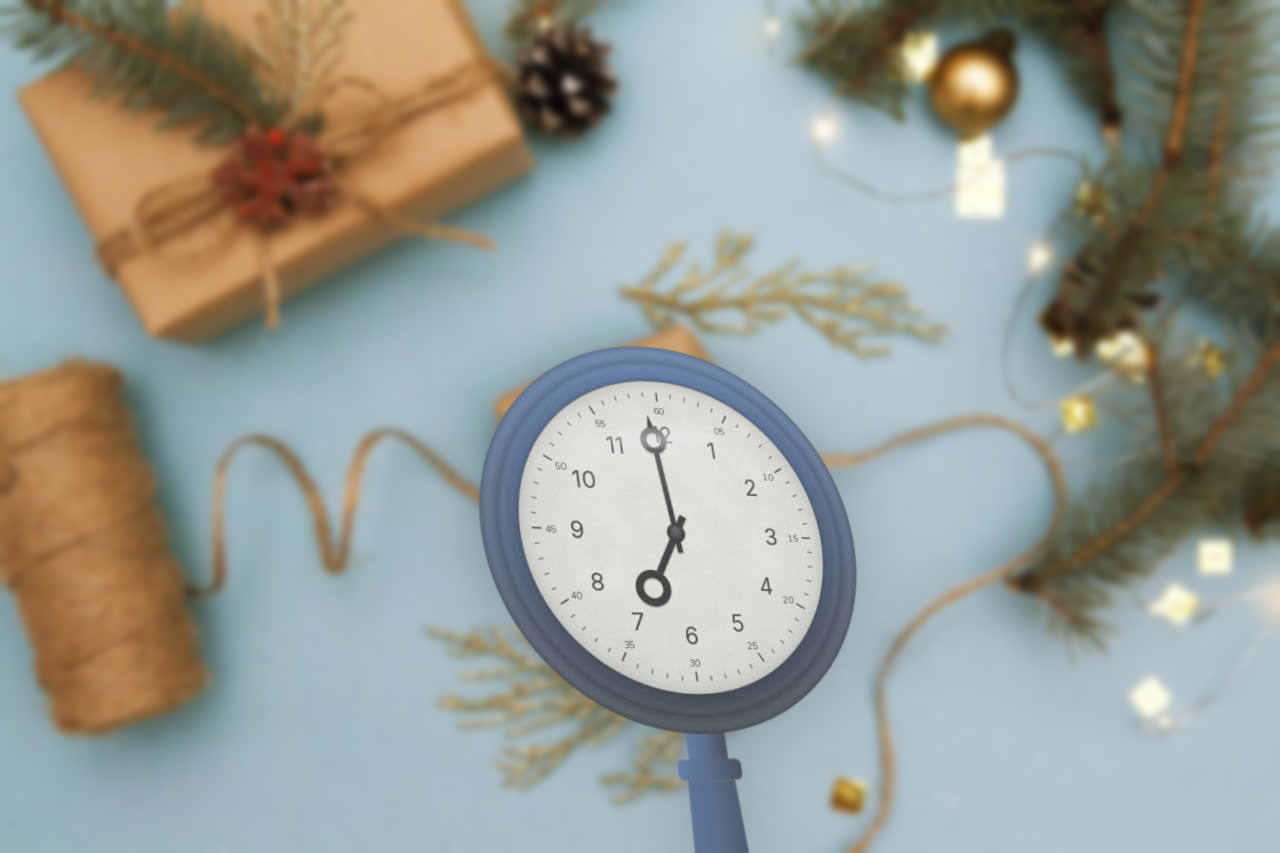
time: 6:59
